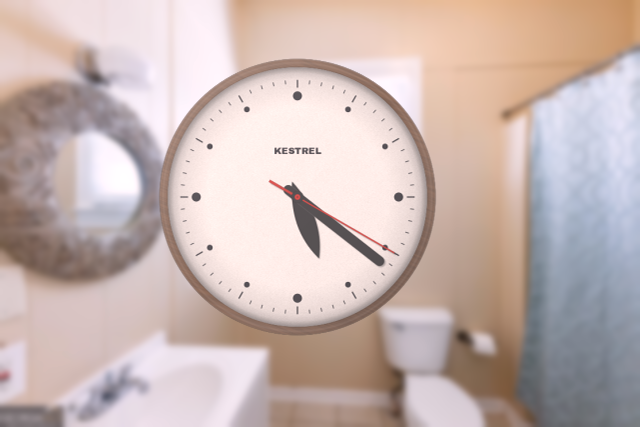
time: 5:21:20
